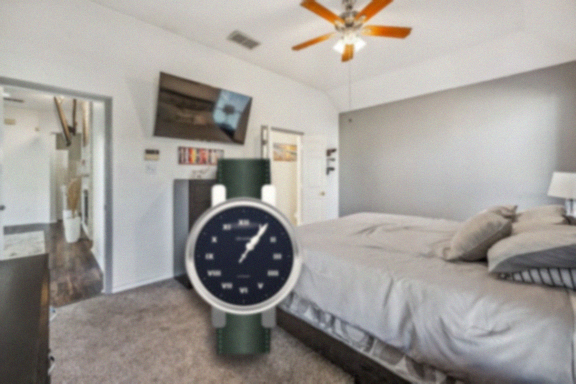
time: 1:06
